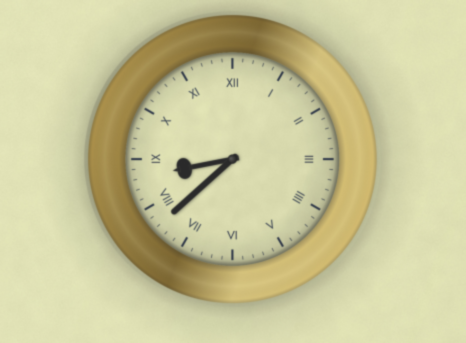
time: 8:38
